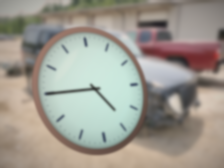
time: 4:45
